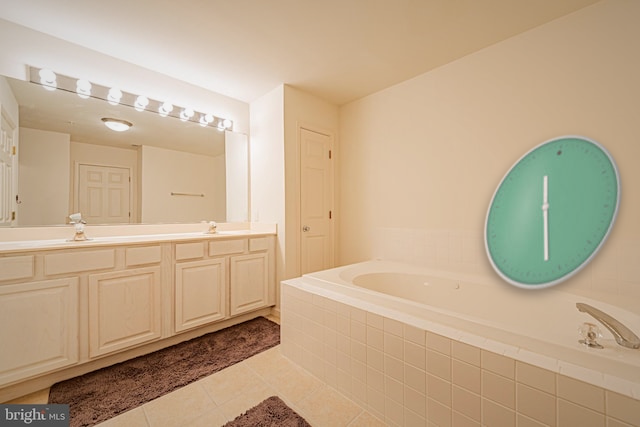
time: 11:27
